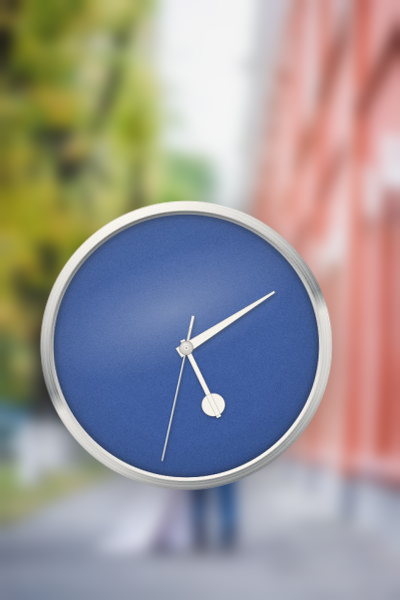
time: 5:09:32
